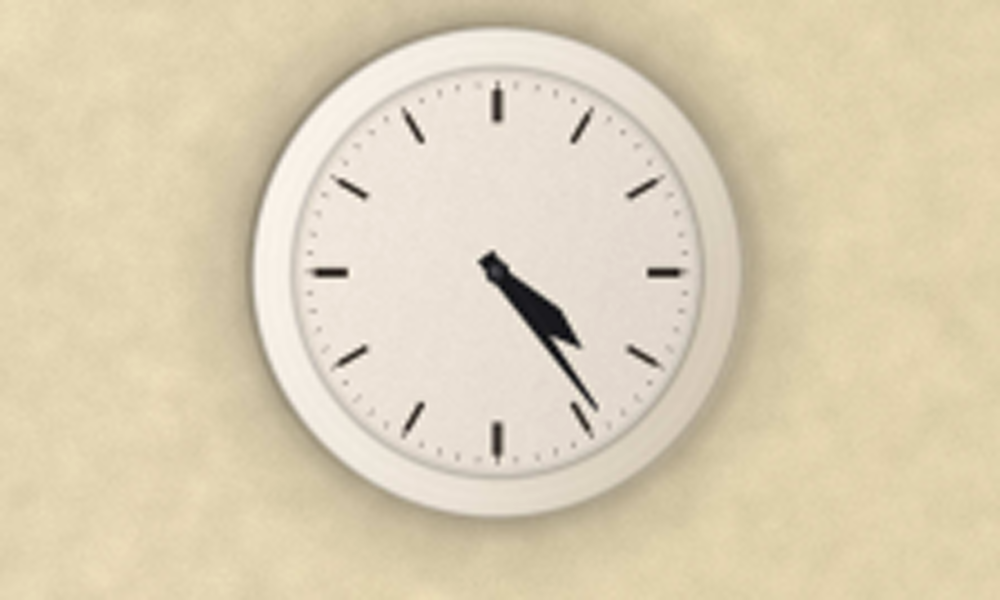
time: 4:24
